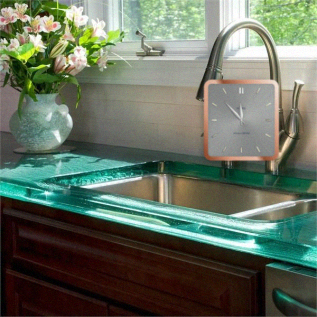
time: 11:53
